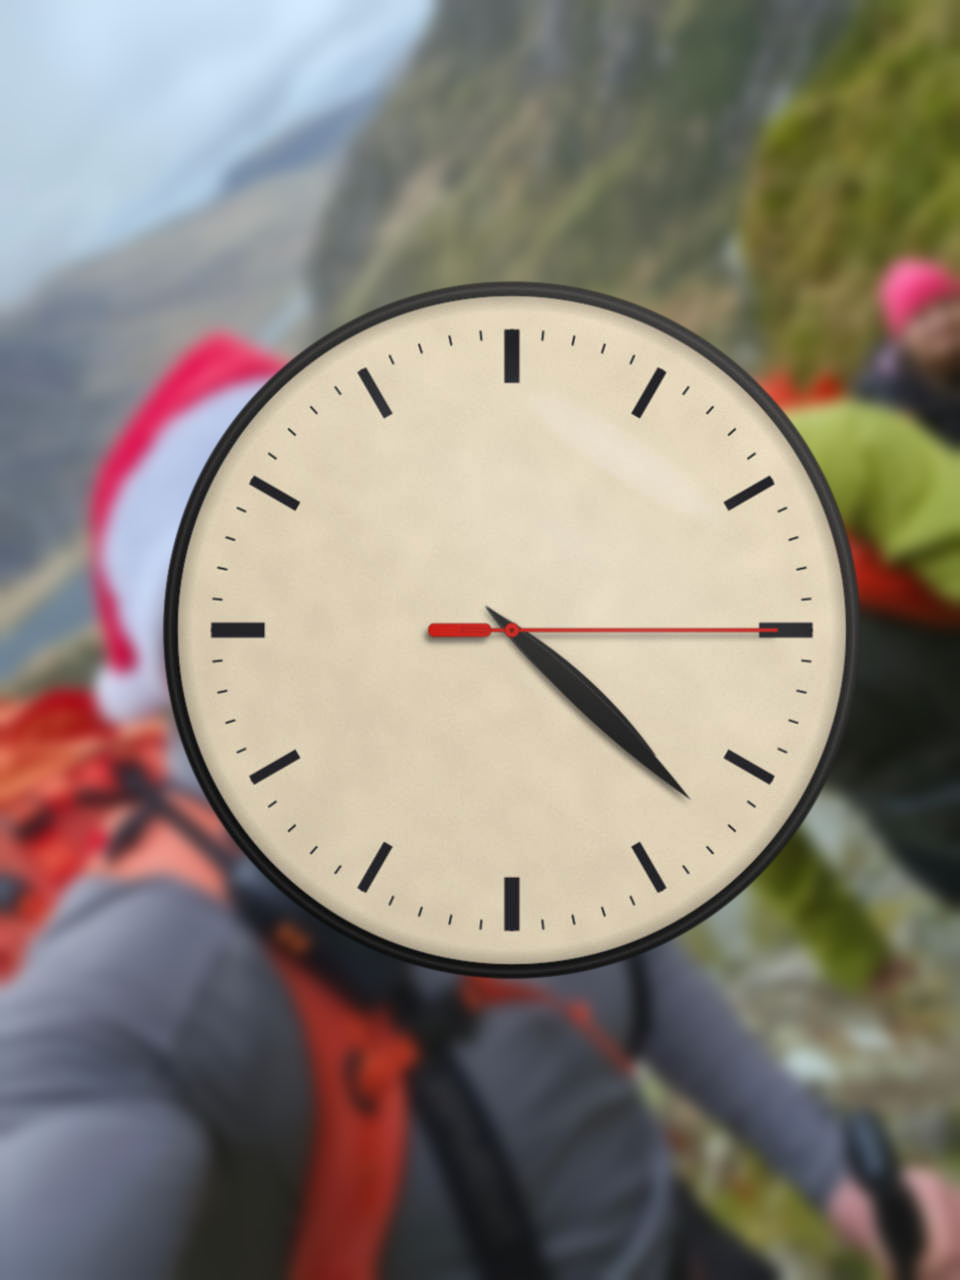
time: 4:22:15
